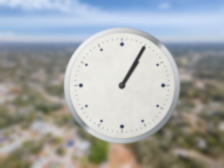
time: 1:05
